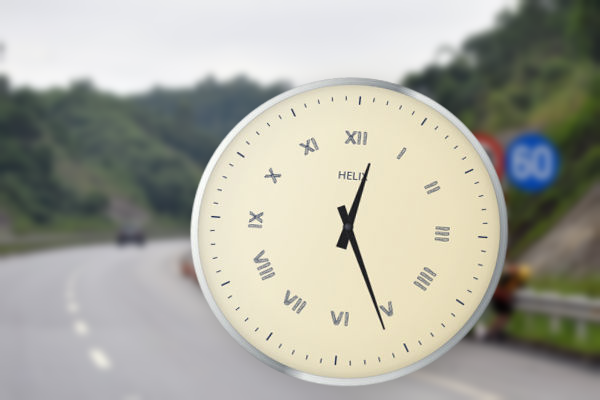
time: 12:26
